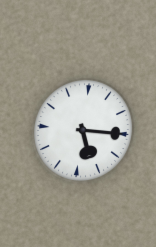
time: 5:15
